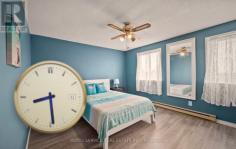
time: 8:29
